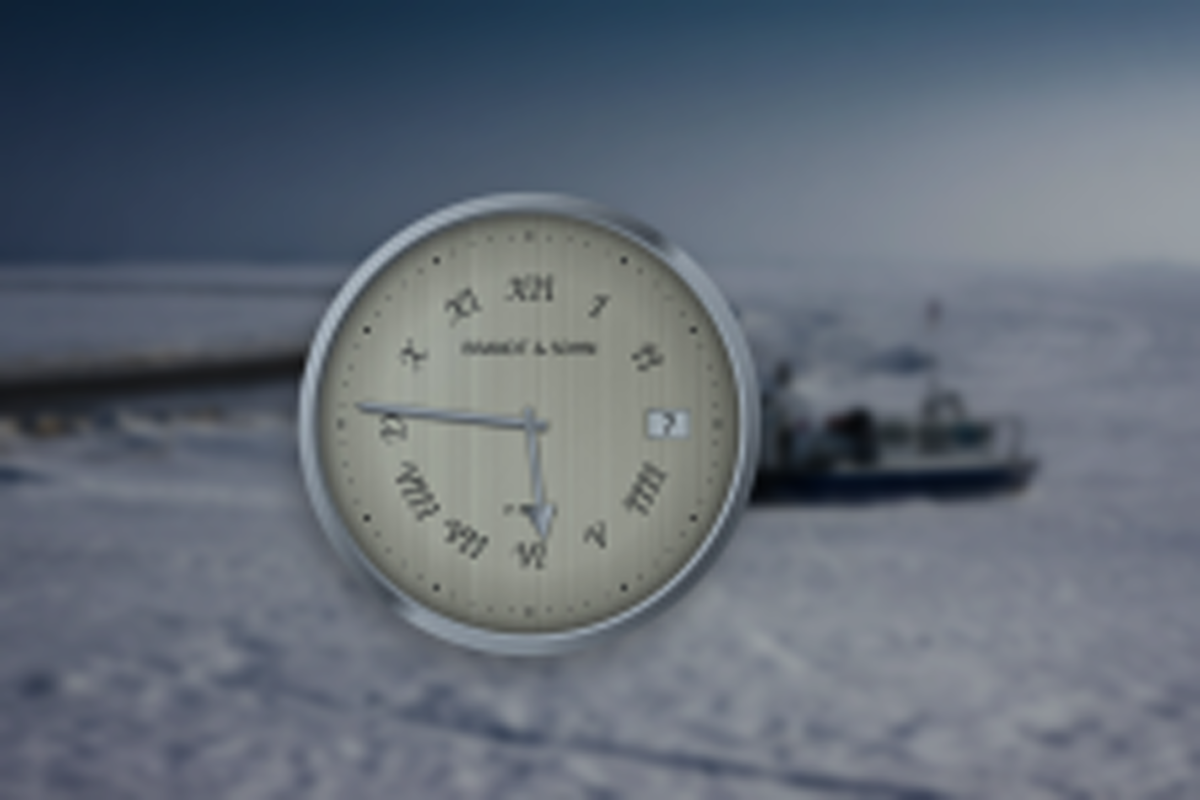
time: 5:46
